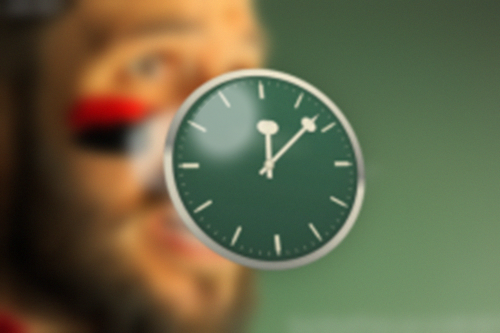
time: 12:08
